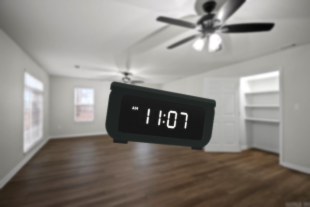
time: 11:07
